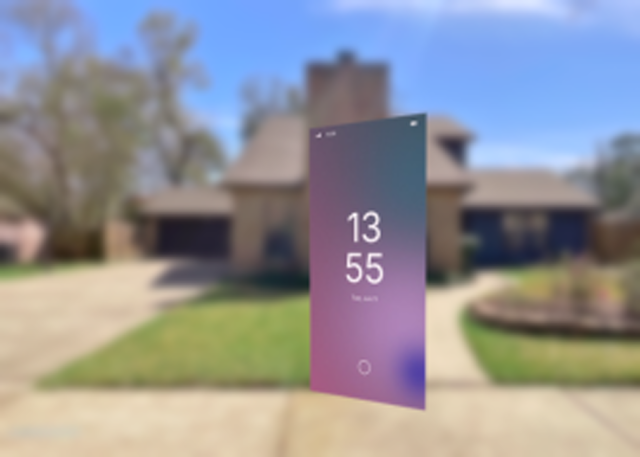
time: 13:55
